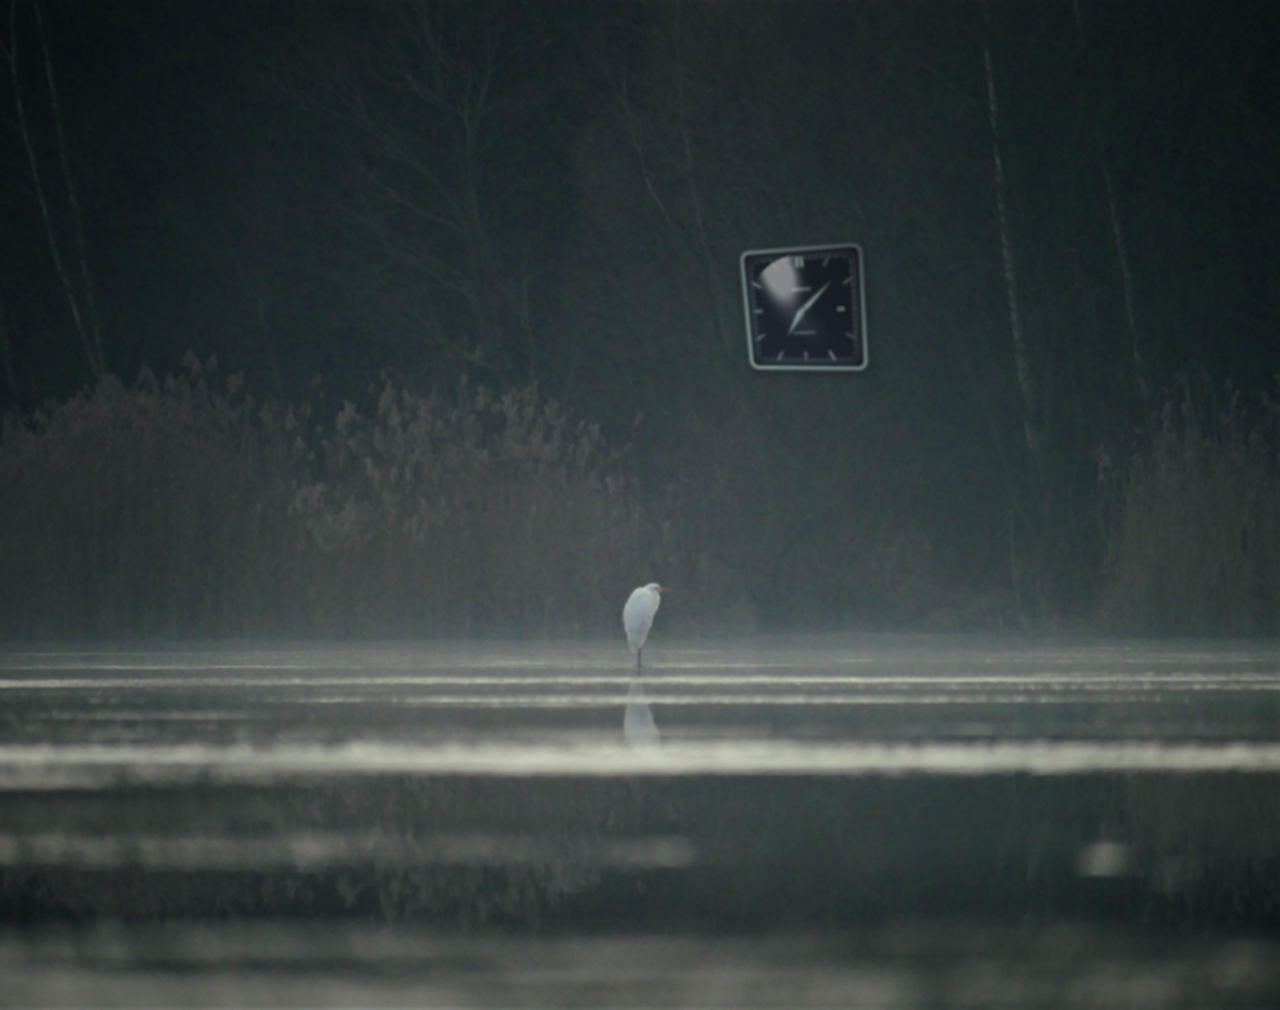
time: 7:08
